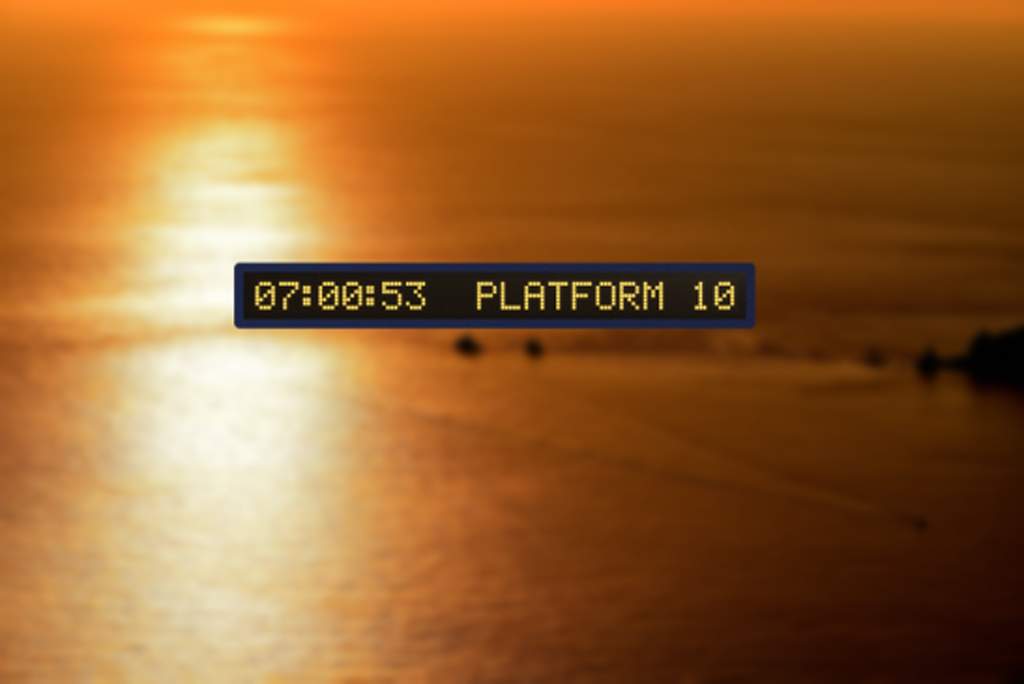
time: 7:00:53
